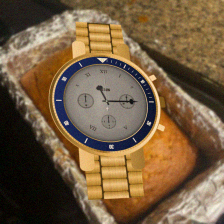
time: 11:15
